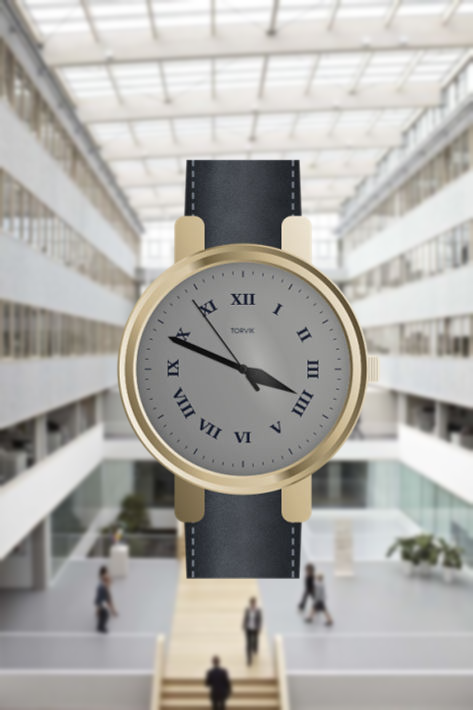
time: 3:48:54
